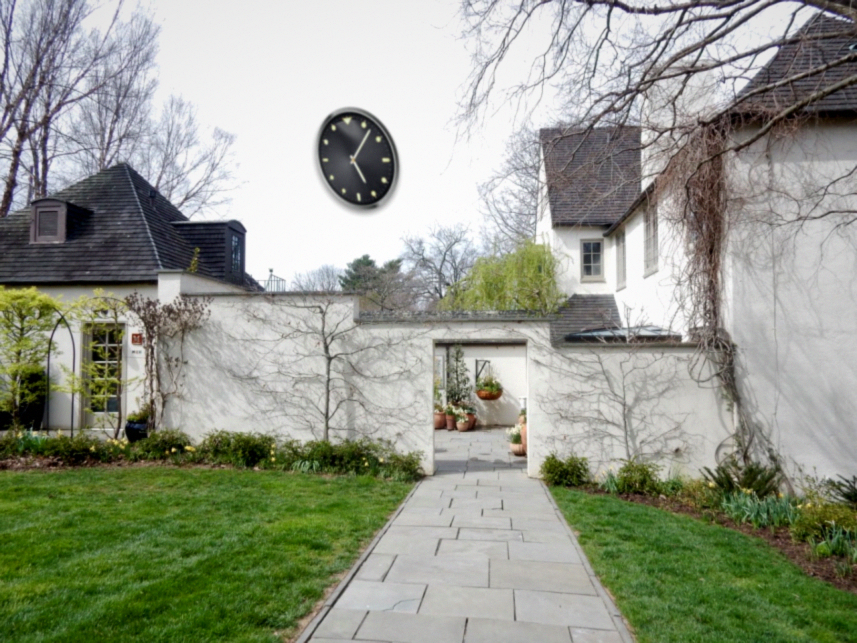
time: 5:07
